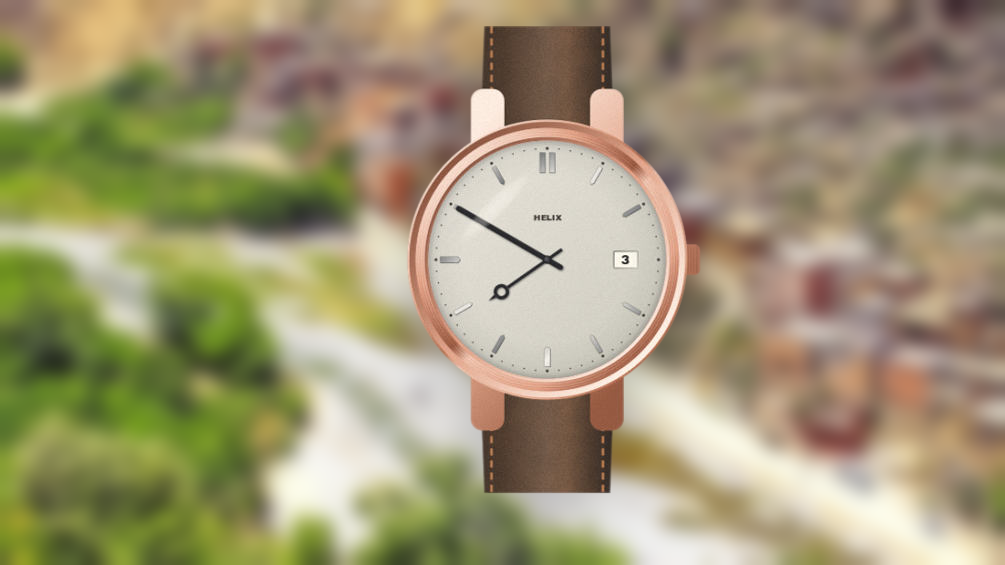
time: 7:50
